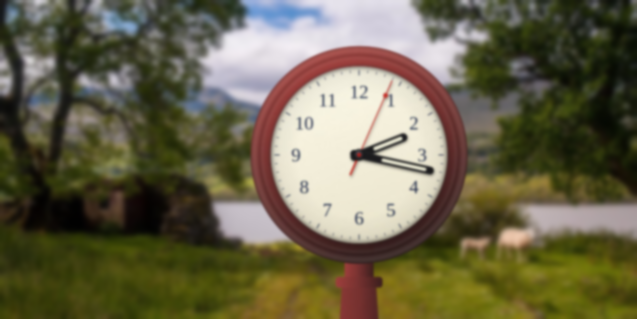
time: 2:17:04
